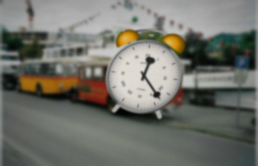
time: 12:23
